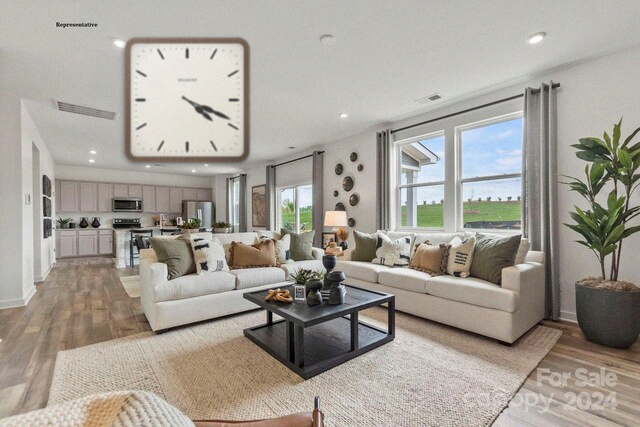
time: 4:19
